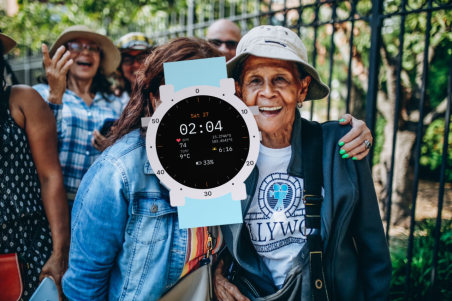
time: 2:04
